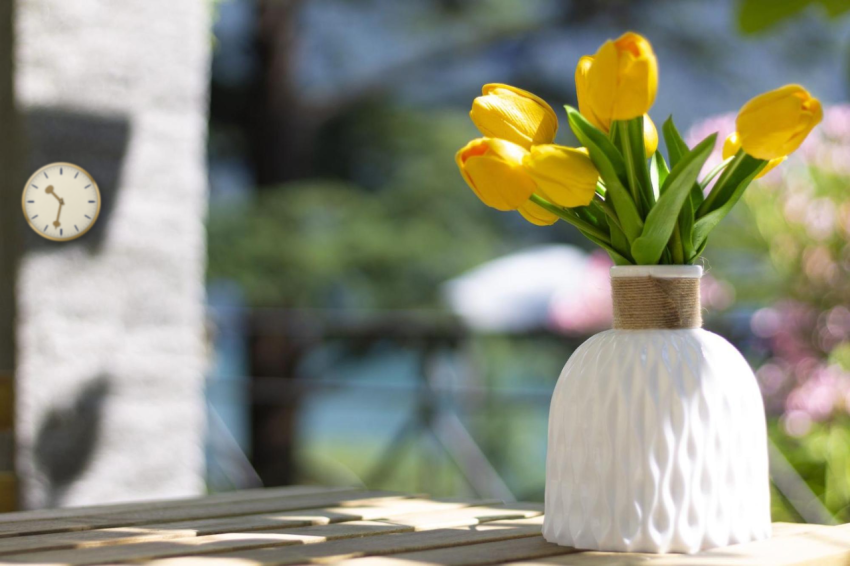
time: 10:32
